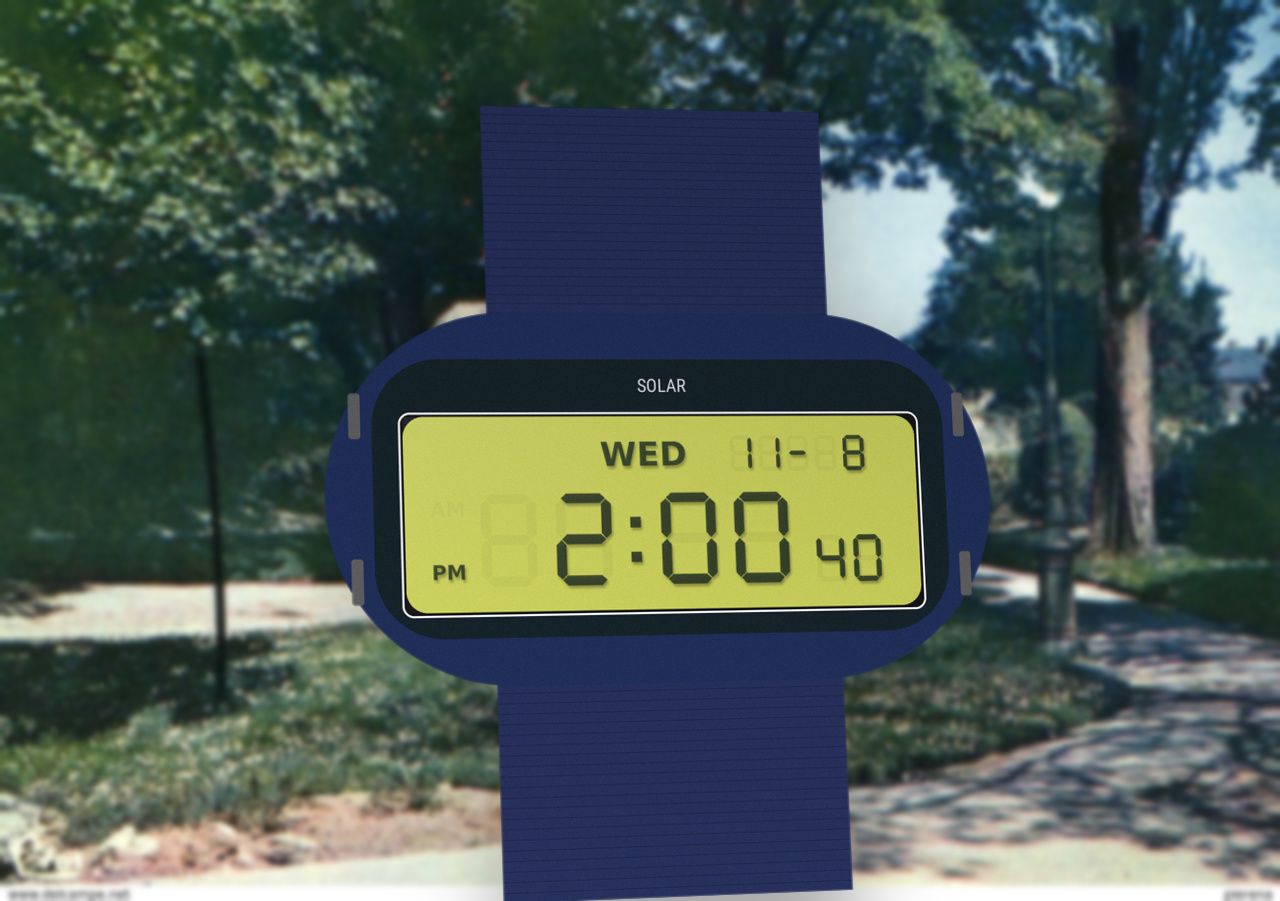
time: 2:00:40
